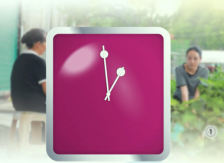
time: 12:59
